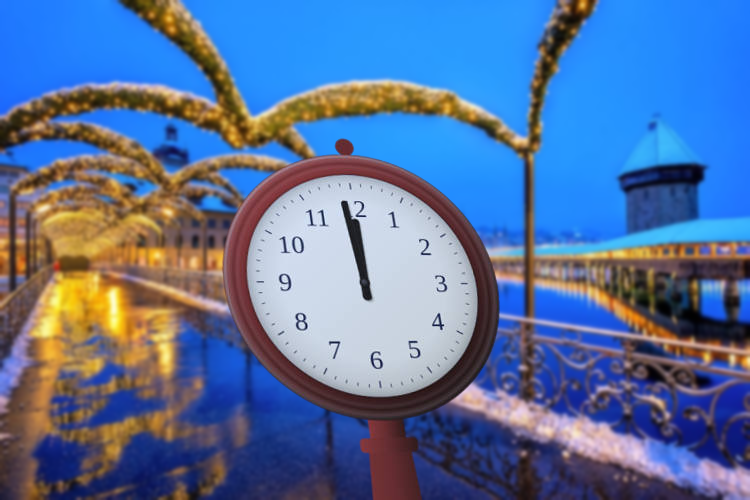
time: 11:59
